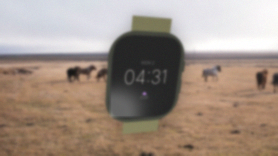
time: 4:31
